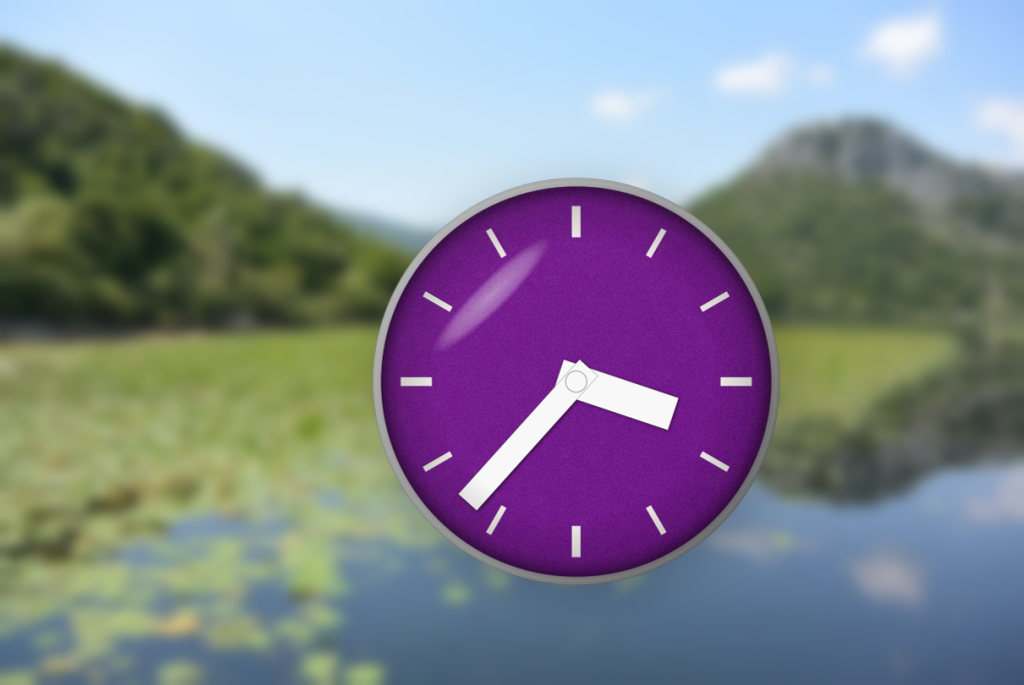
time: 3:37
